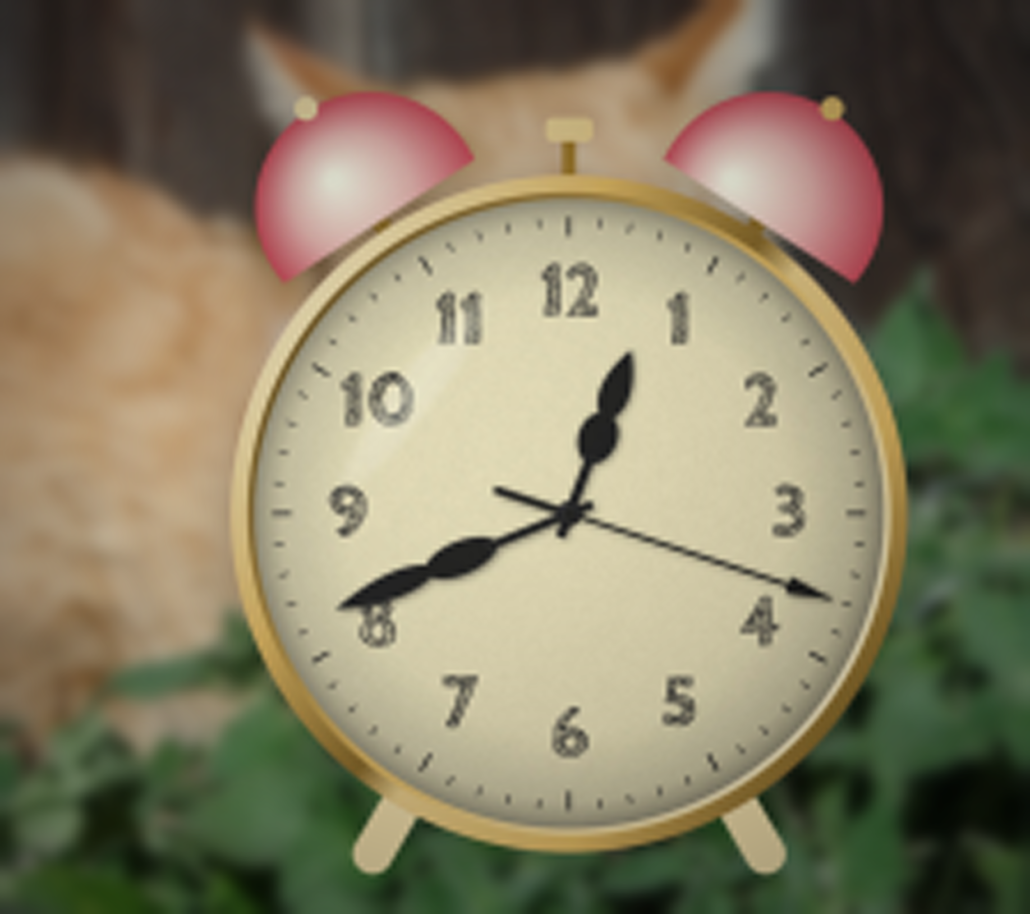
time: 12:41:18
